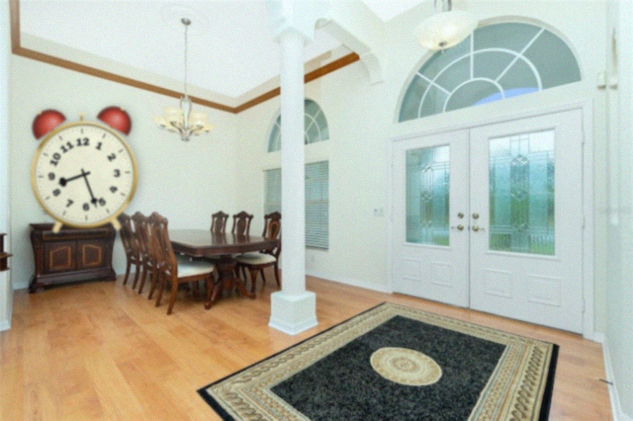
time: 8:27
